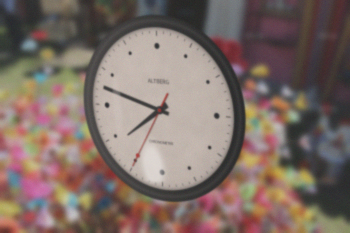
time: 7:47:35
